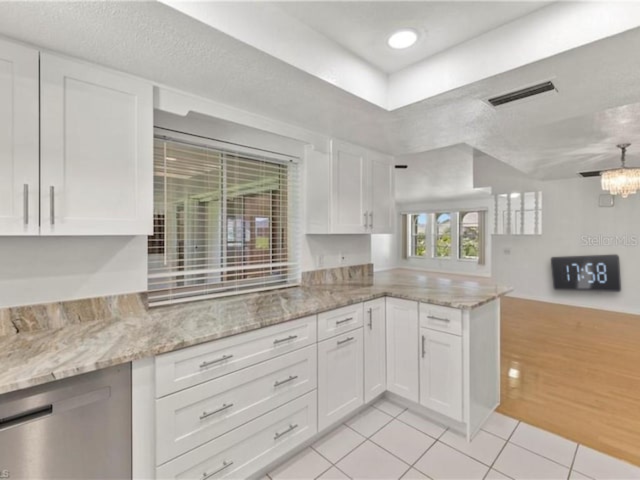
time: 17:58
